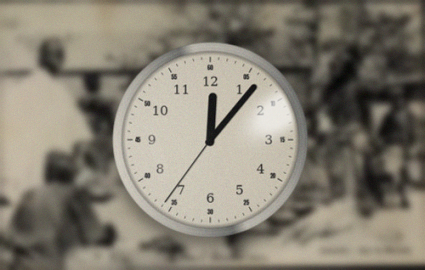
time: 12:06:36
